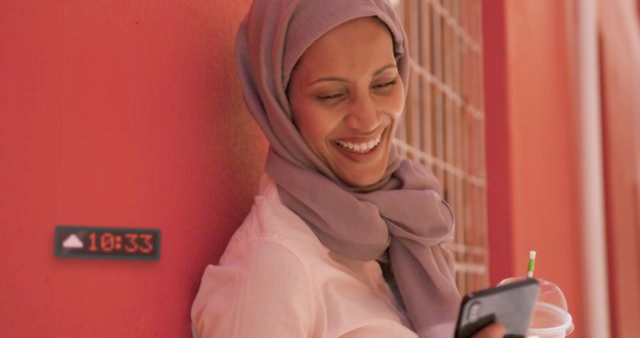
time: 10:33
